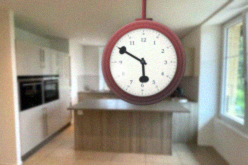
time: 5:50
